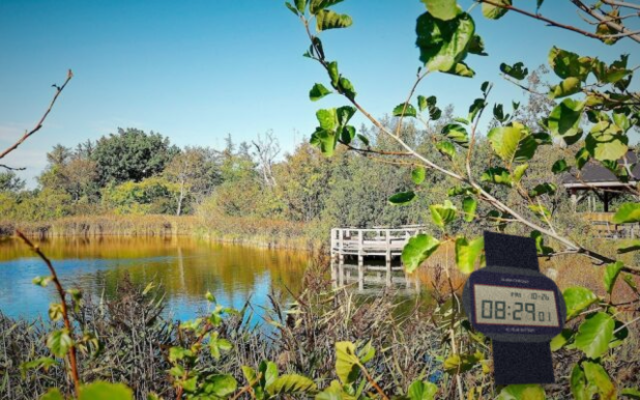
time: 8:29
